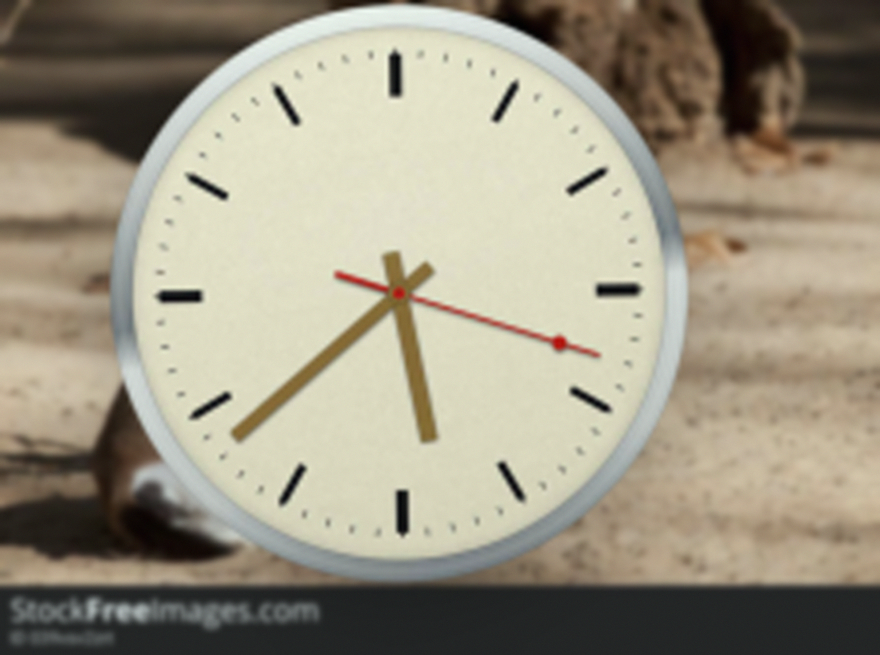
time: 5:38:18
